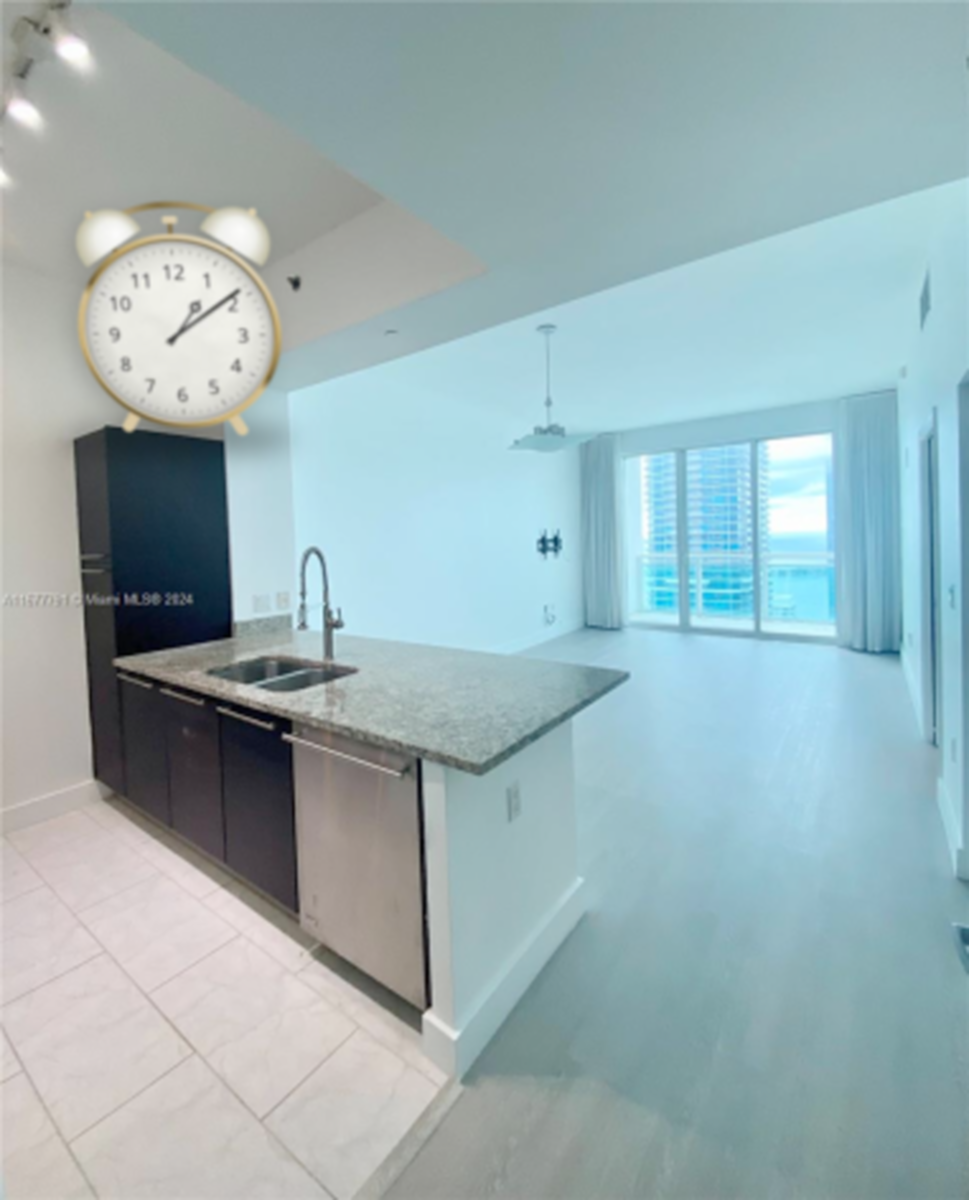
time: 1:09
